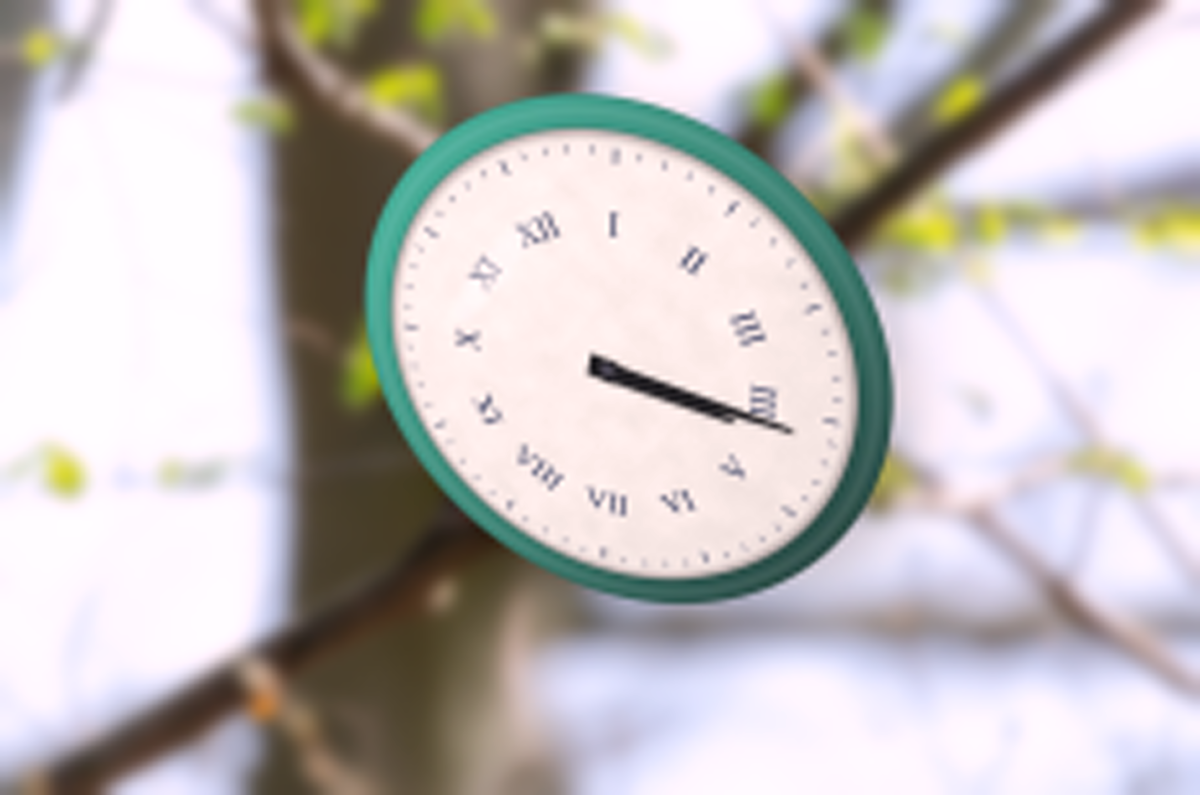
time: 4:21
